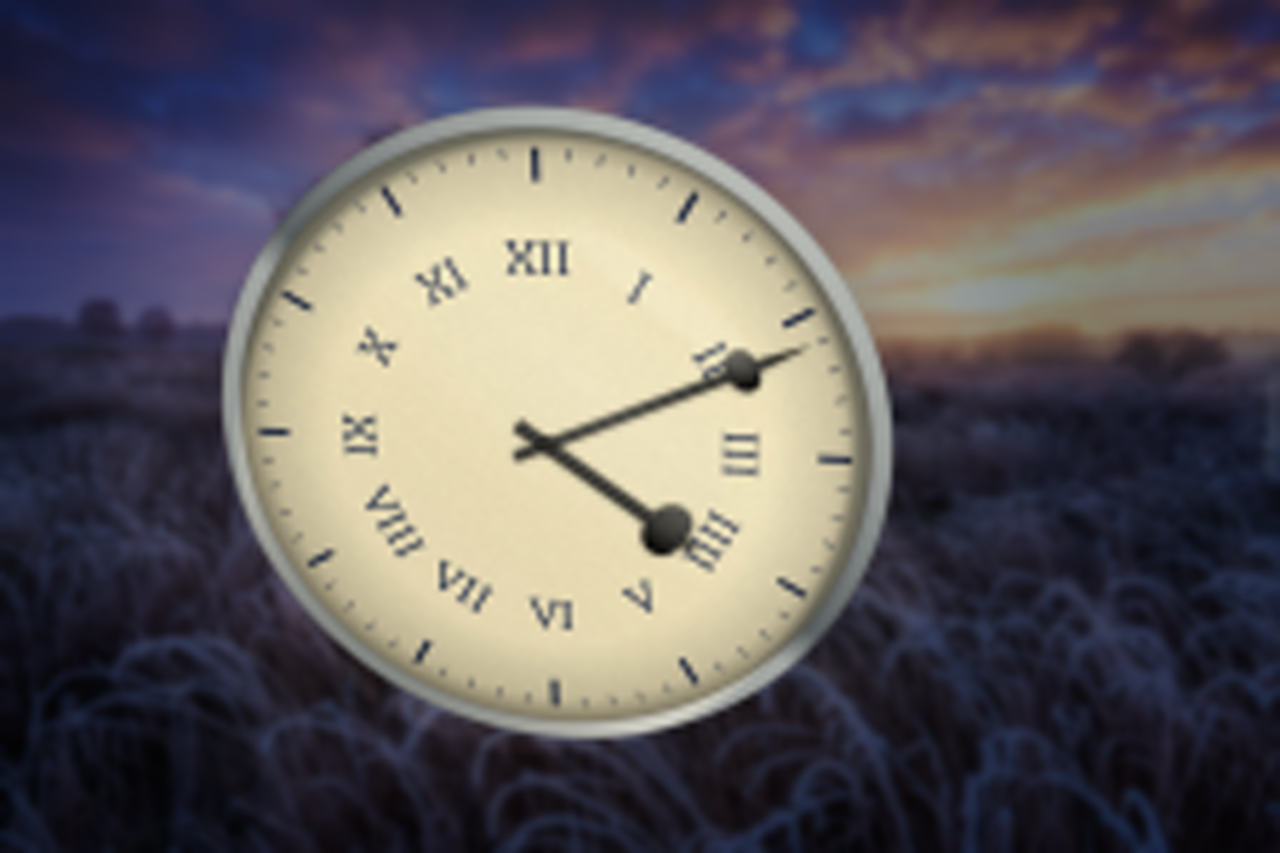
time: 4:11
